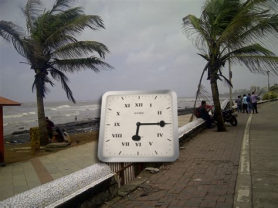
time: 6:15
